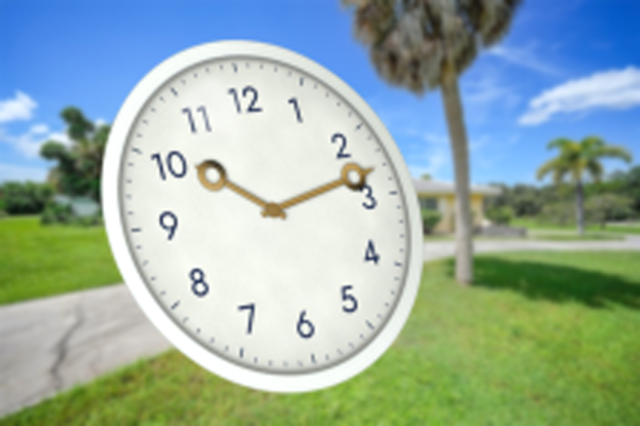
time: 10:13
